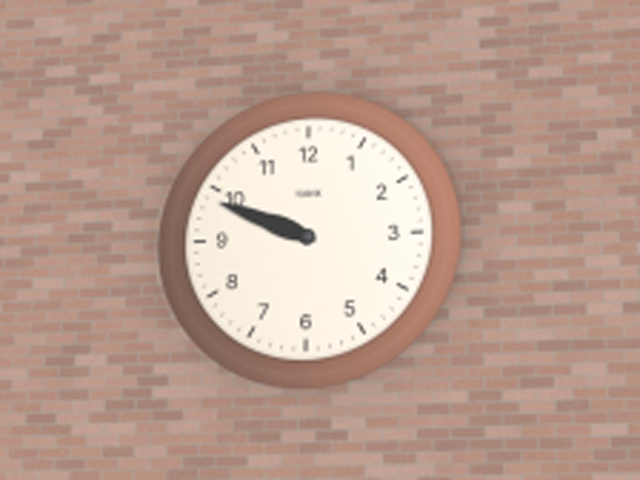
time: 9:49
